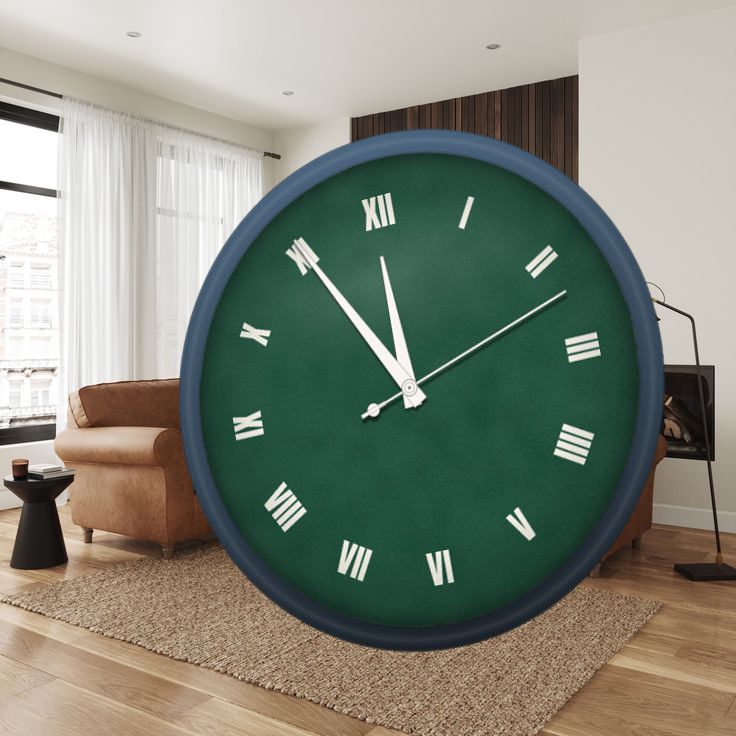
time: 11:55:12
